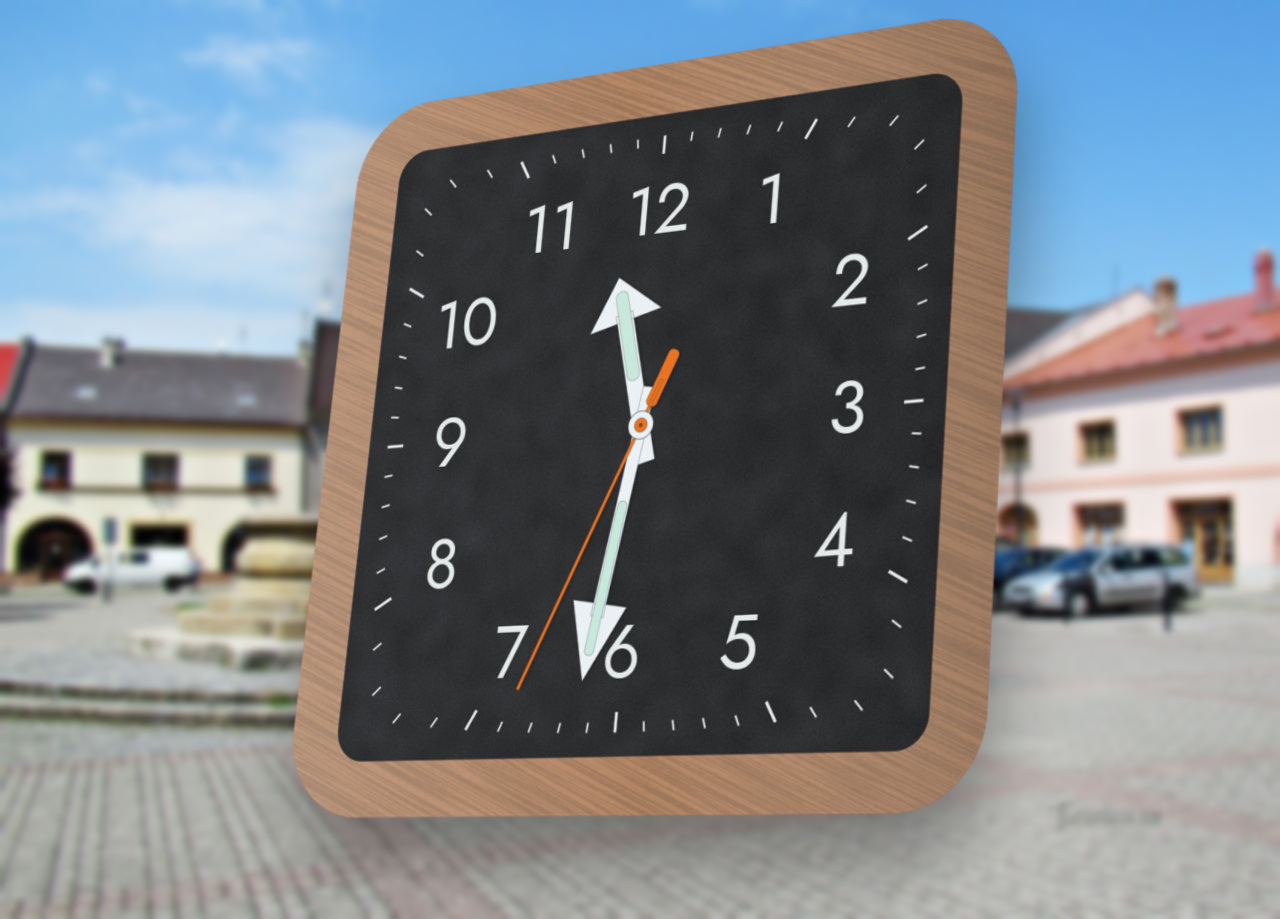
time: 11:31:34
